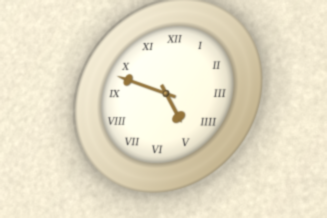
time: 4:48
